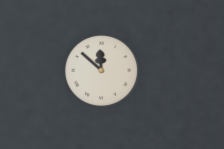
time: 11:52
